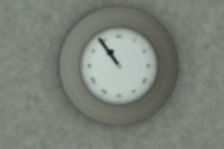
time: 10:54
